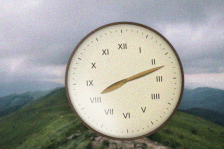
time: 8:12
